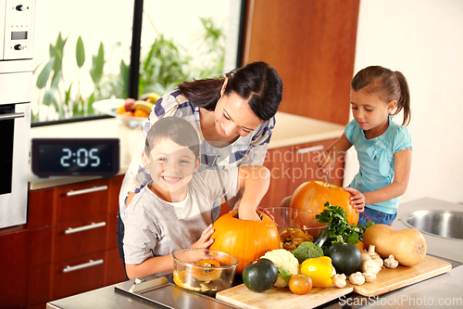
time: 2:05
